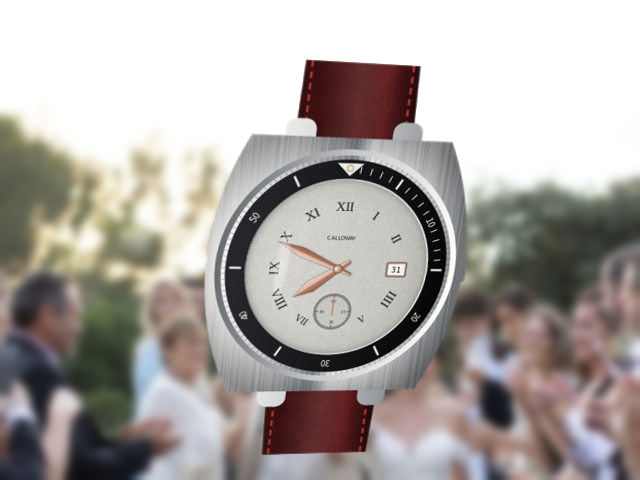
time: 7:49
